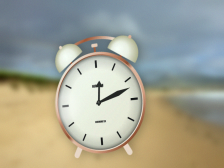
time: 12:12
